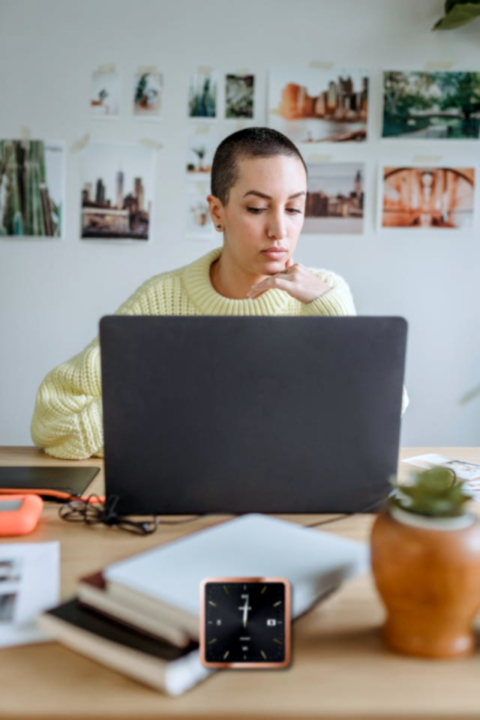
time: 12:01
